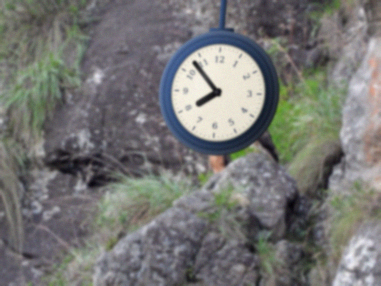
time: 7:53
